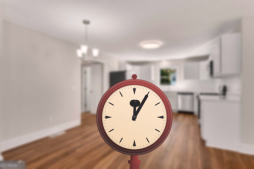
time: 12:05
